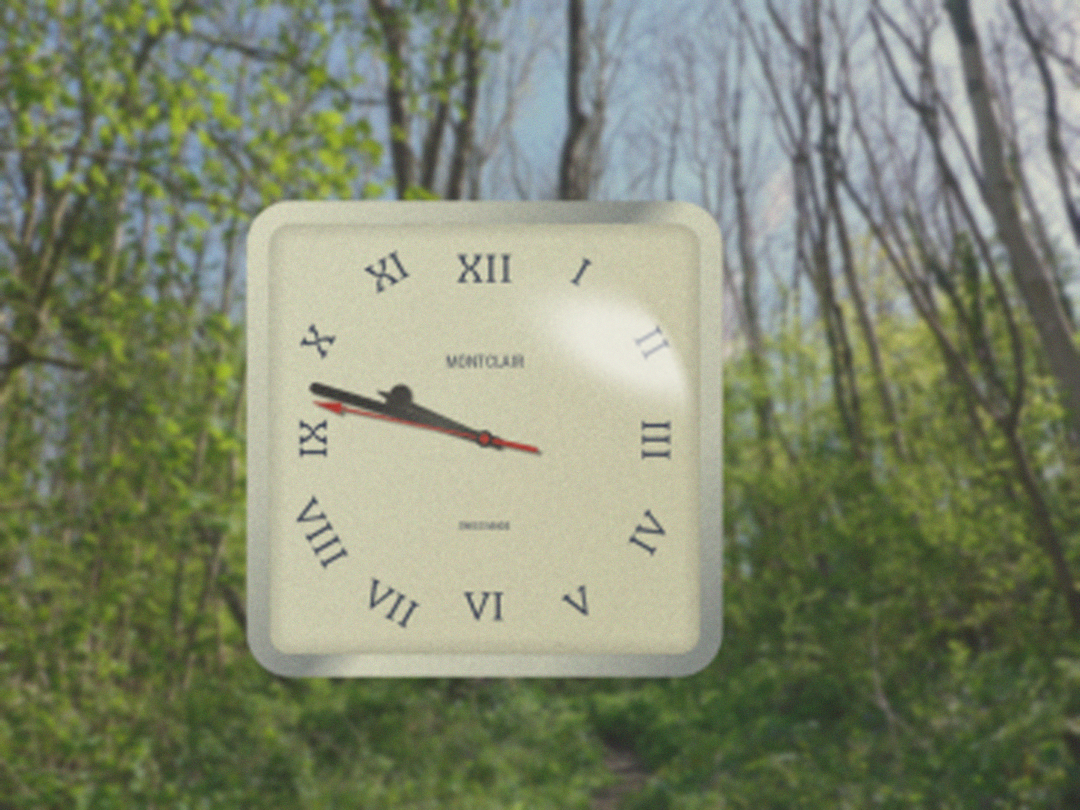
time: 9:47:47
